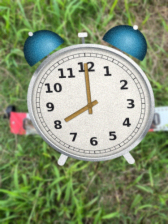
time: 8:00
